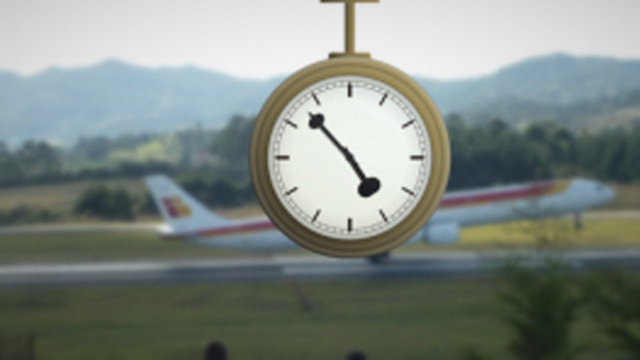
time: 4:53
